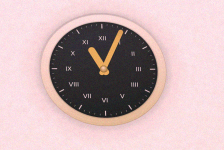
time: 11:04
